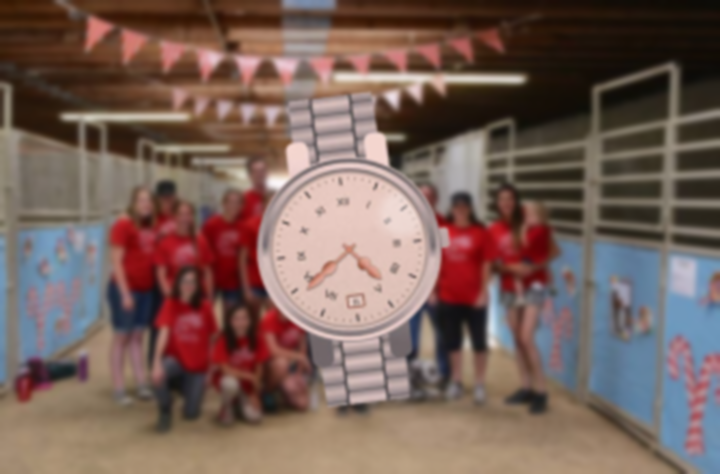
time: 4:39
